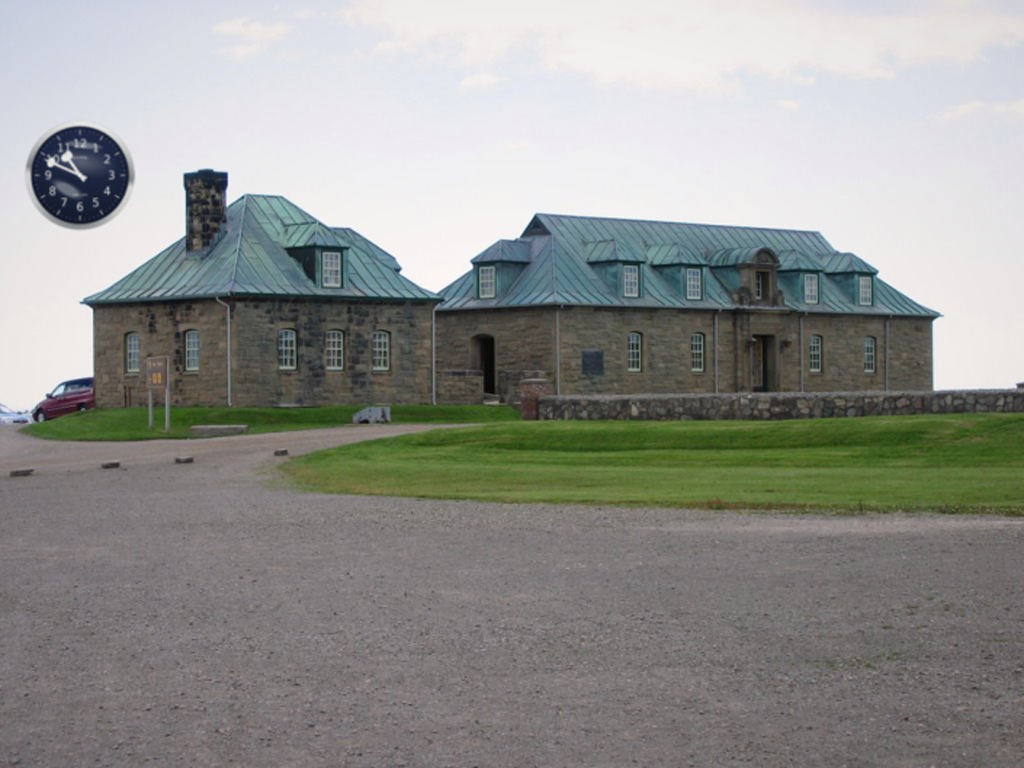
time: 10:49
